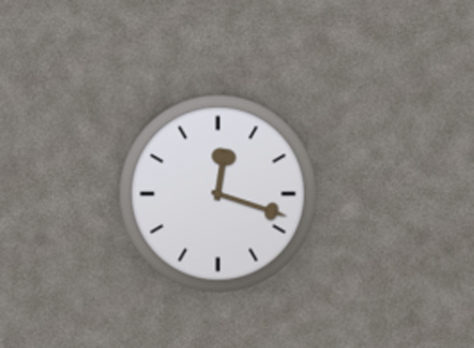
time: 12:18
